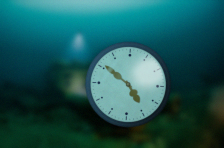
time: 4:51
